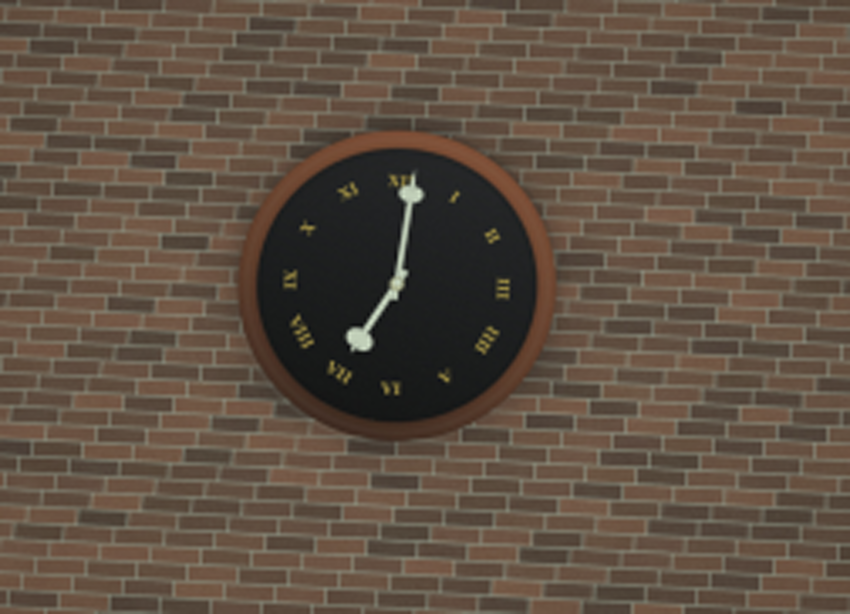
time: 7:01
